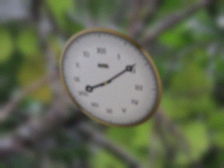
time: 8:09
